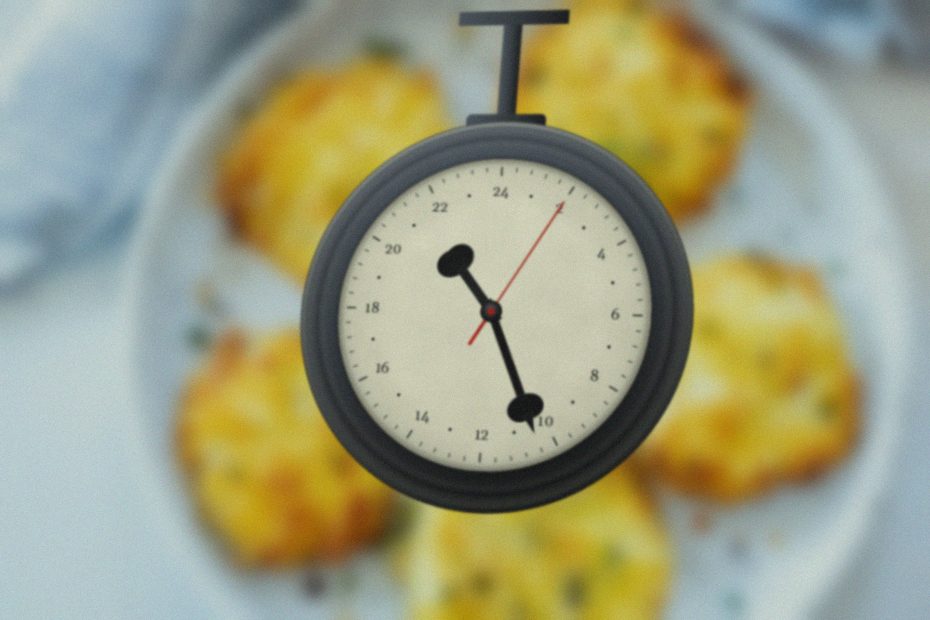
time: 21:26:05
